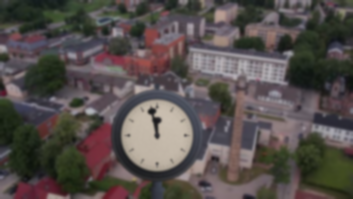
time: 11:58
